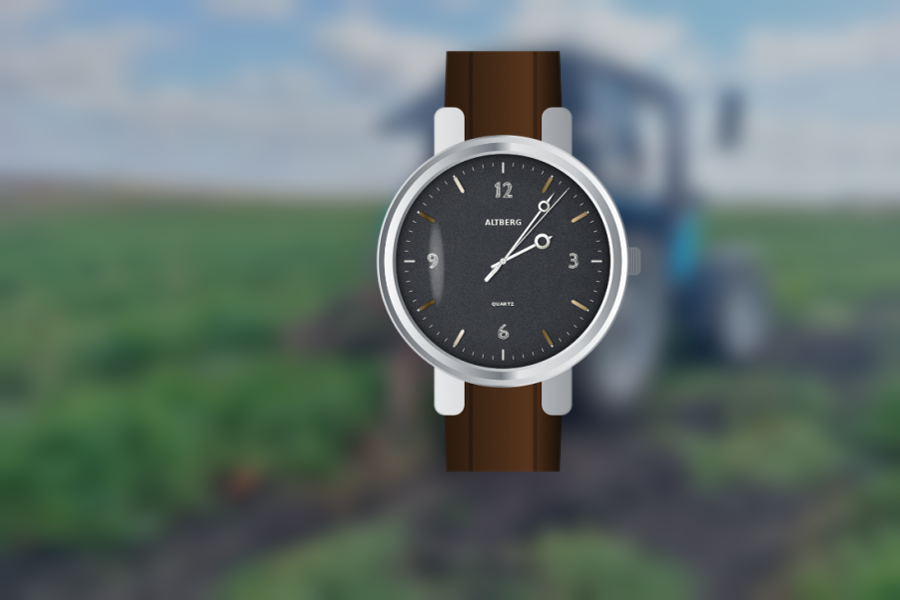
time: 2:06:07
